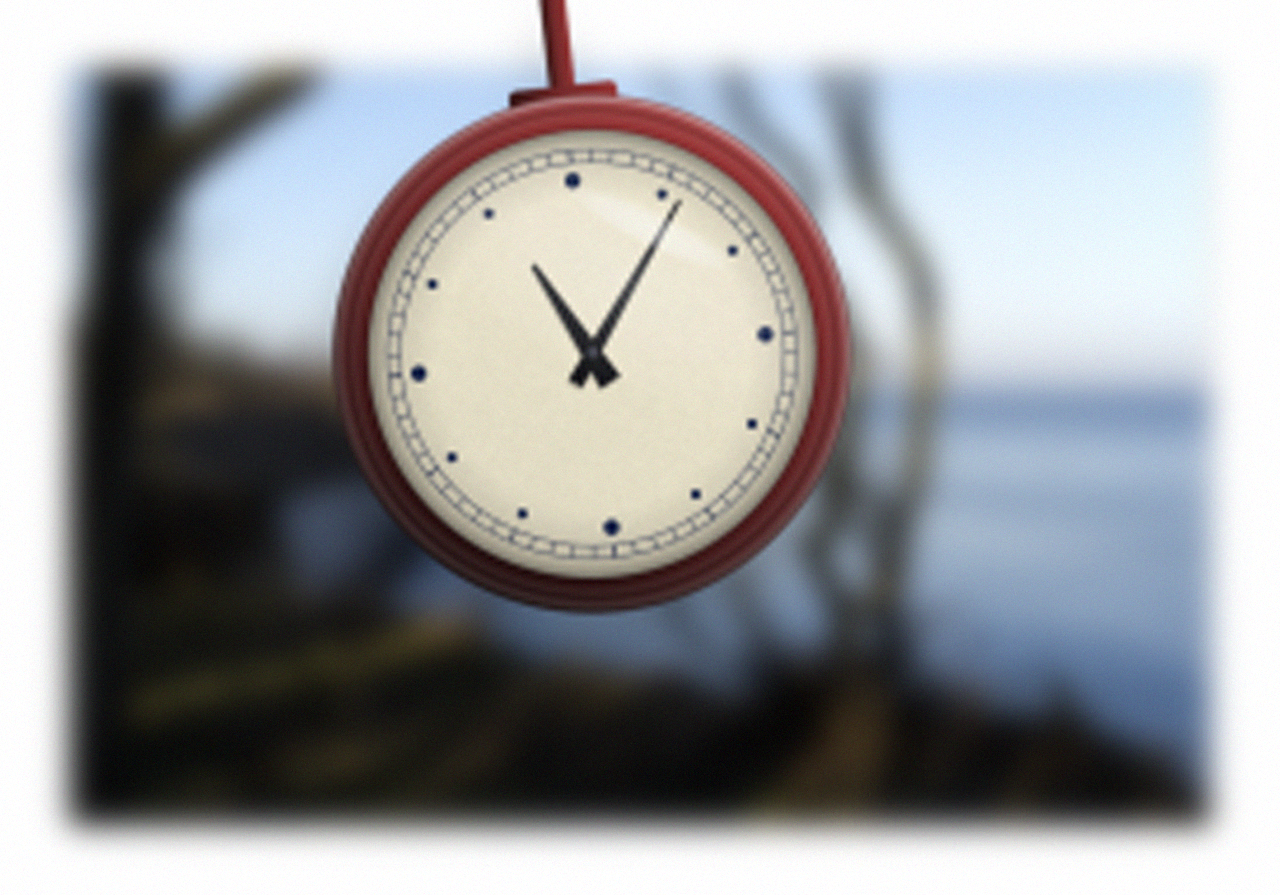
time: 11:06
